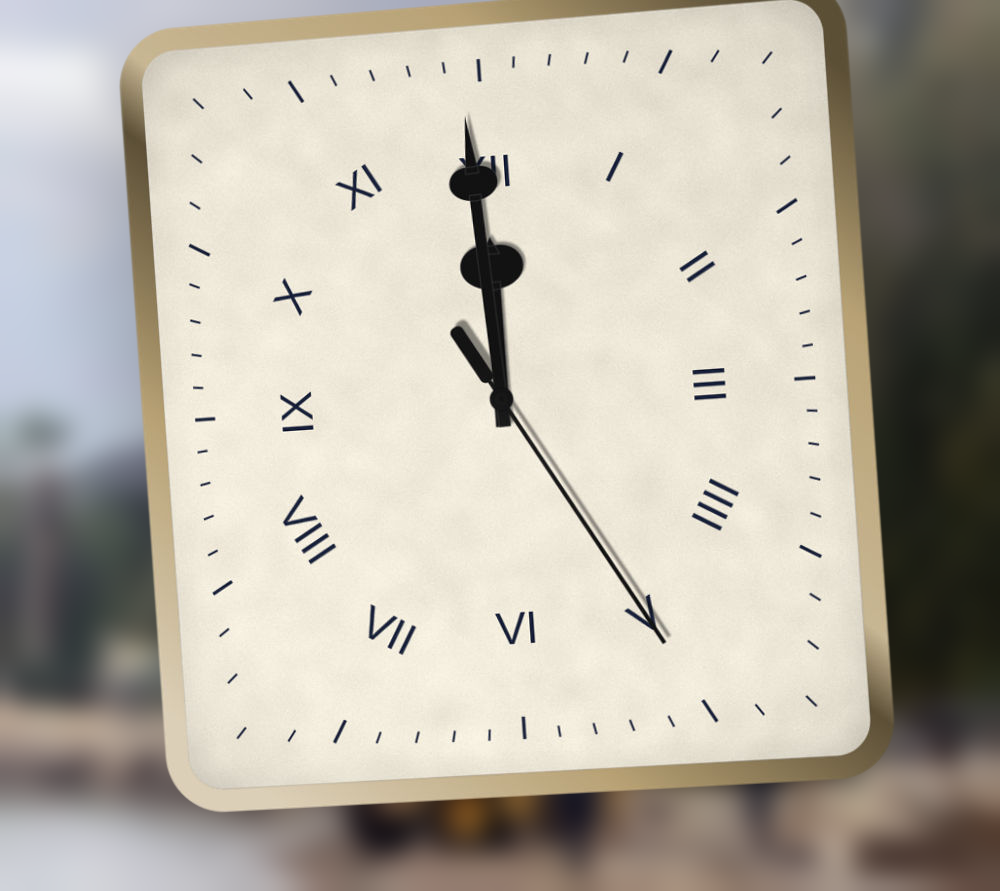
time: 11:59:25
